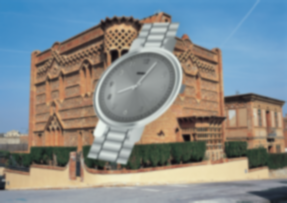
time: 8:04
